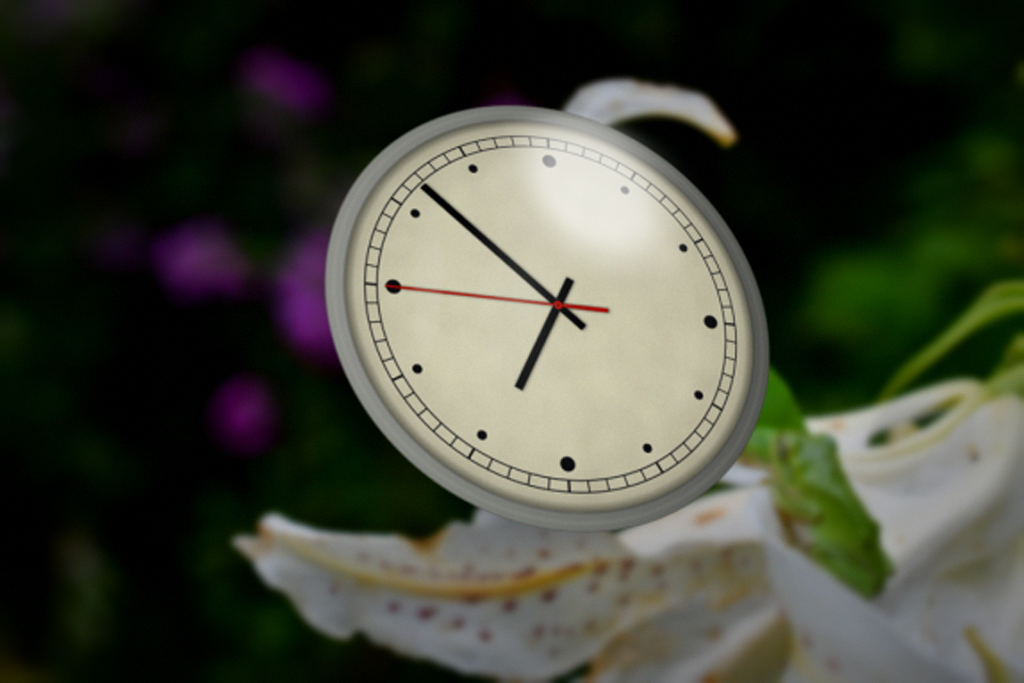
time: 6:51:45
